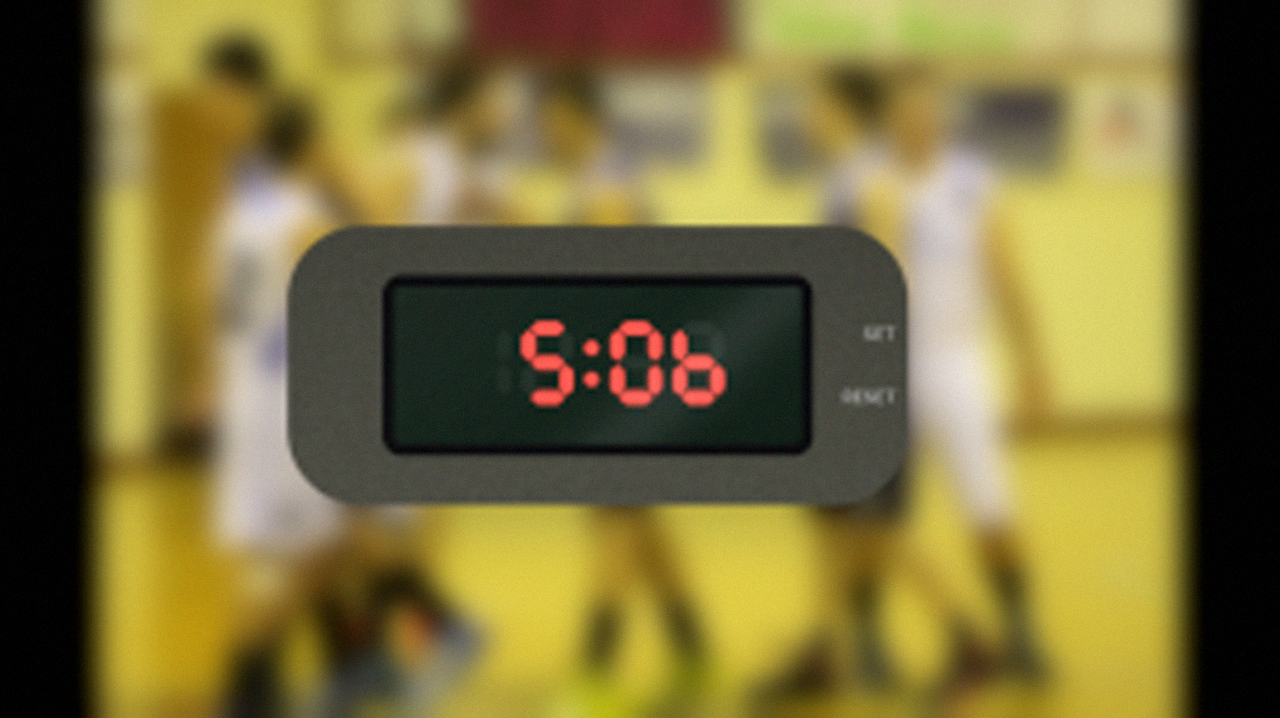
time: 5:06
